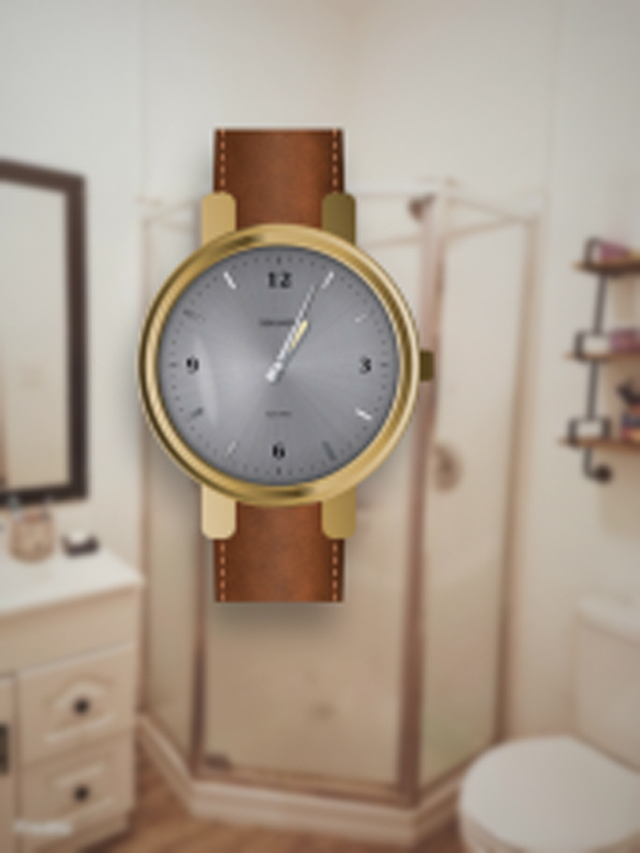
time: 1:04
